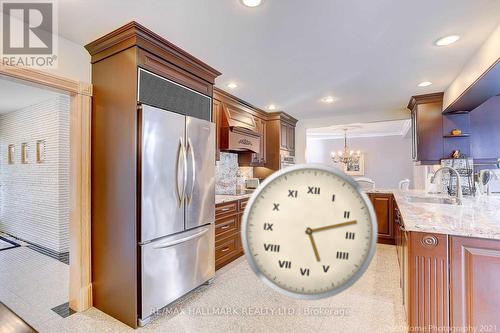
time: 5:12
